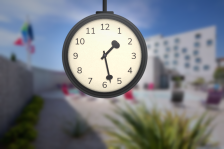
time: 1:28
